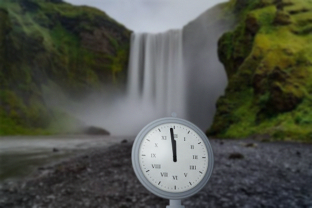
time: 11:59
